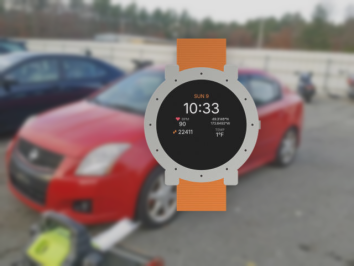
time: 10:33
